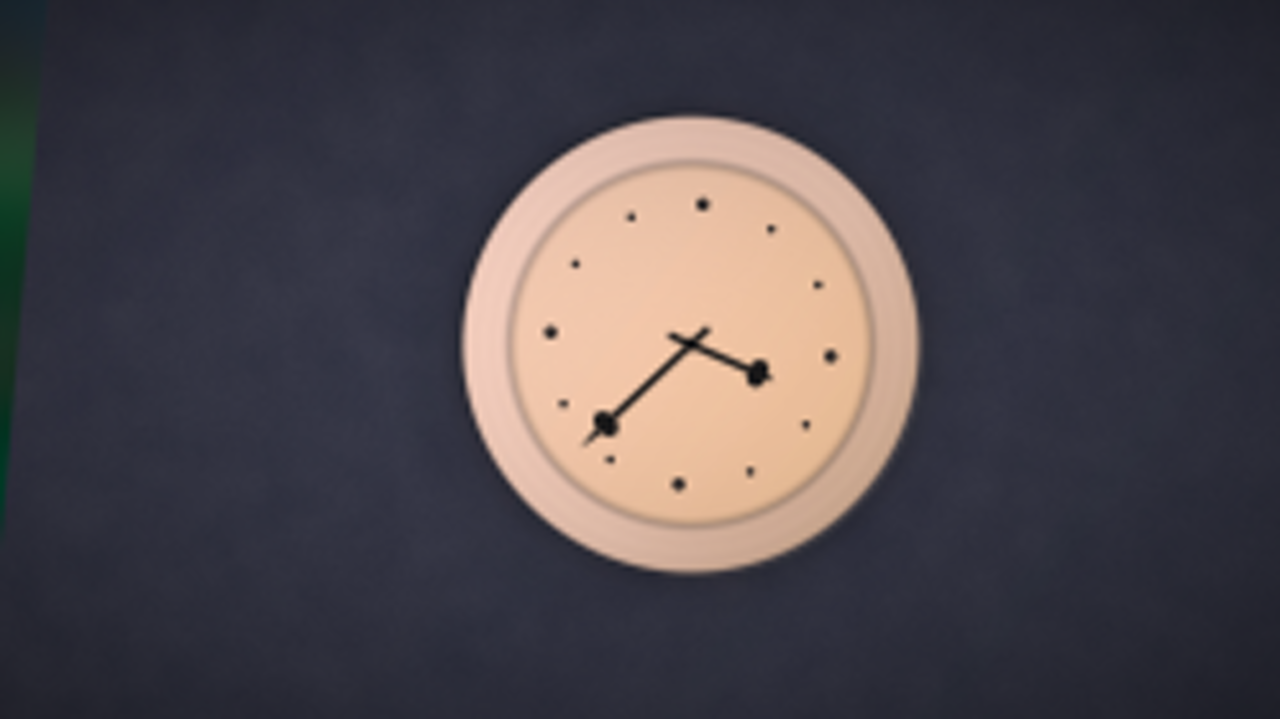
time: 3:37
